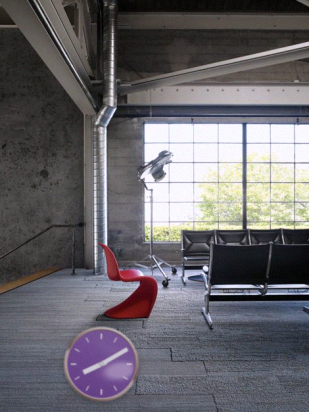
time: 8:10
